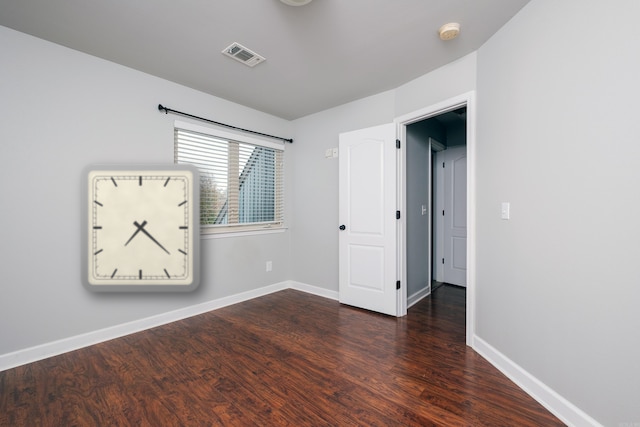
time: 7:22
